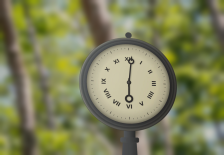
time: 6:01
